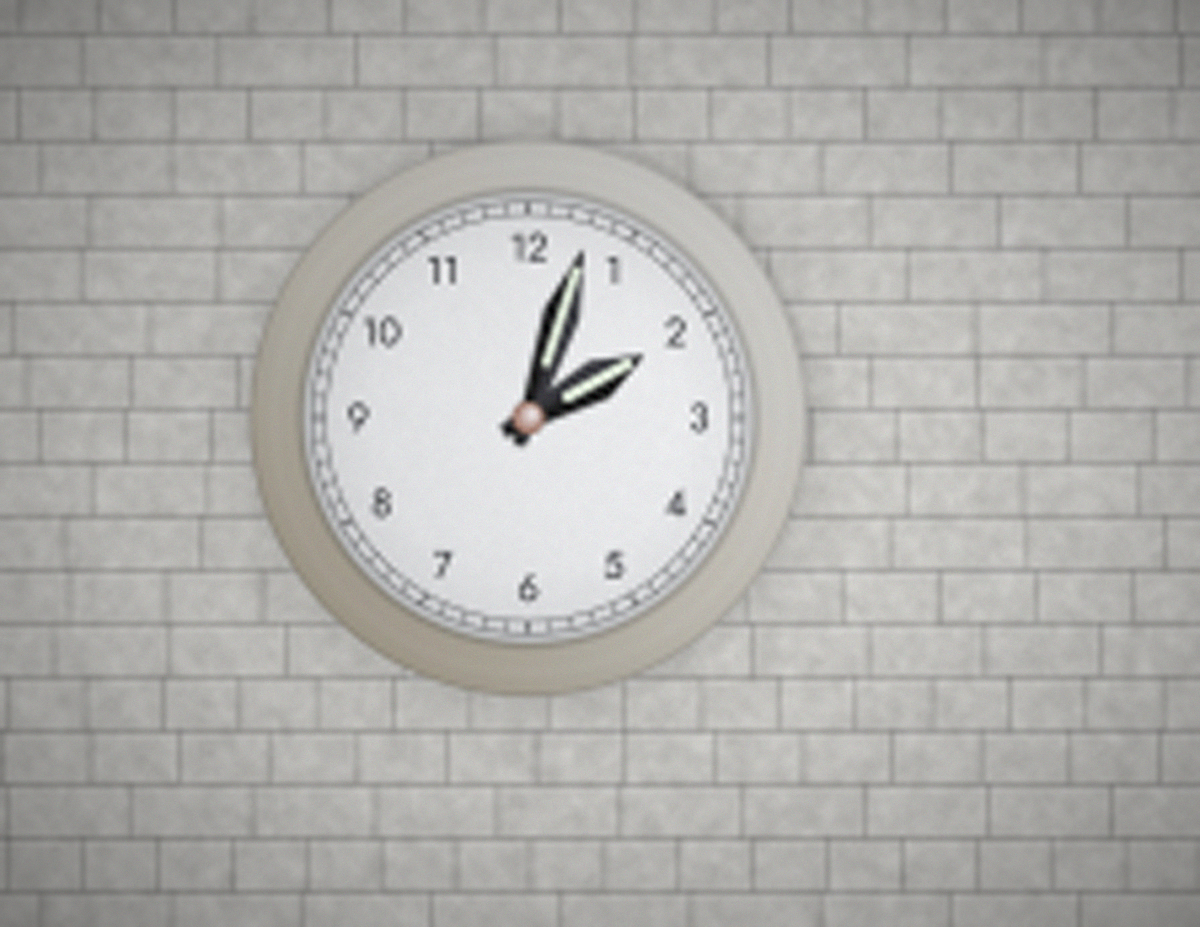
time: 2:03
